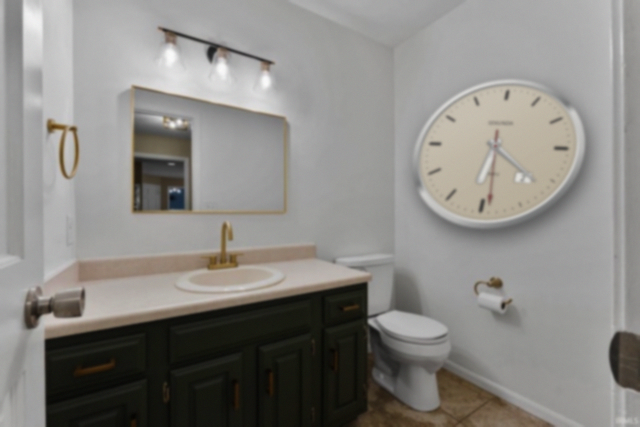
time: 6:21:29
